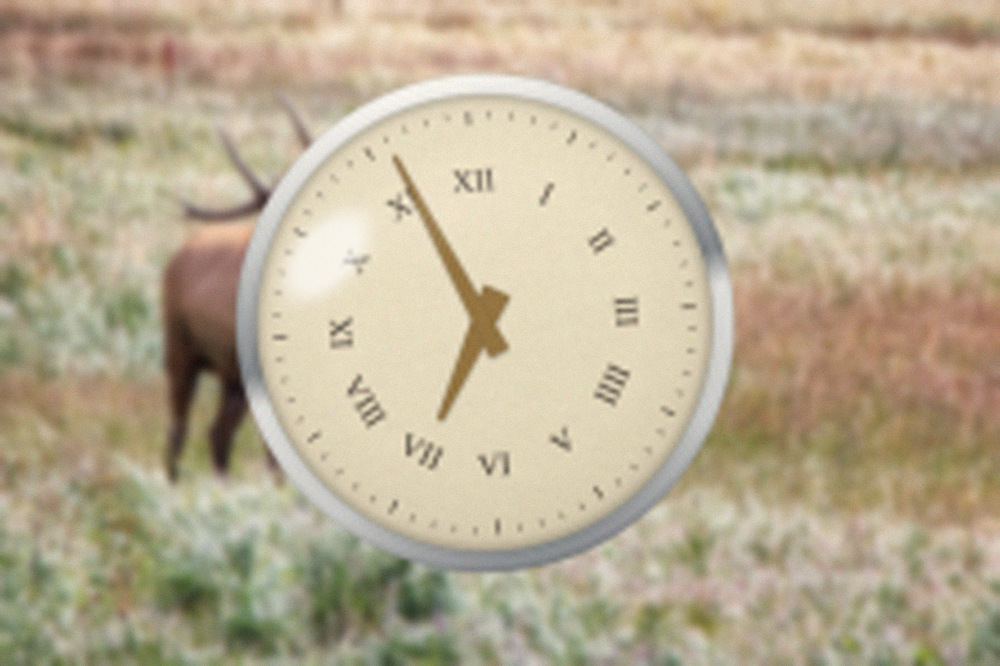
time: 6:56
